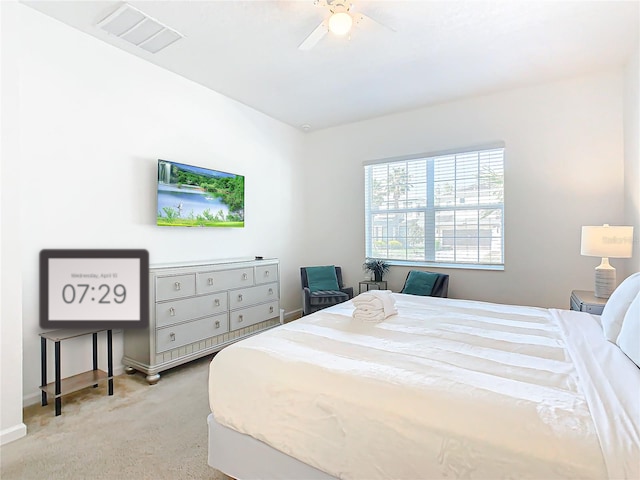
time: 7:29
